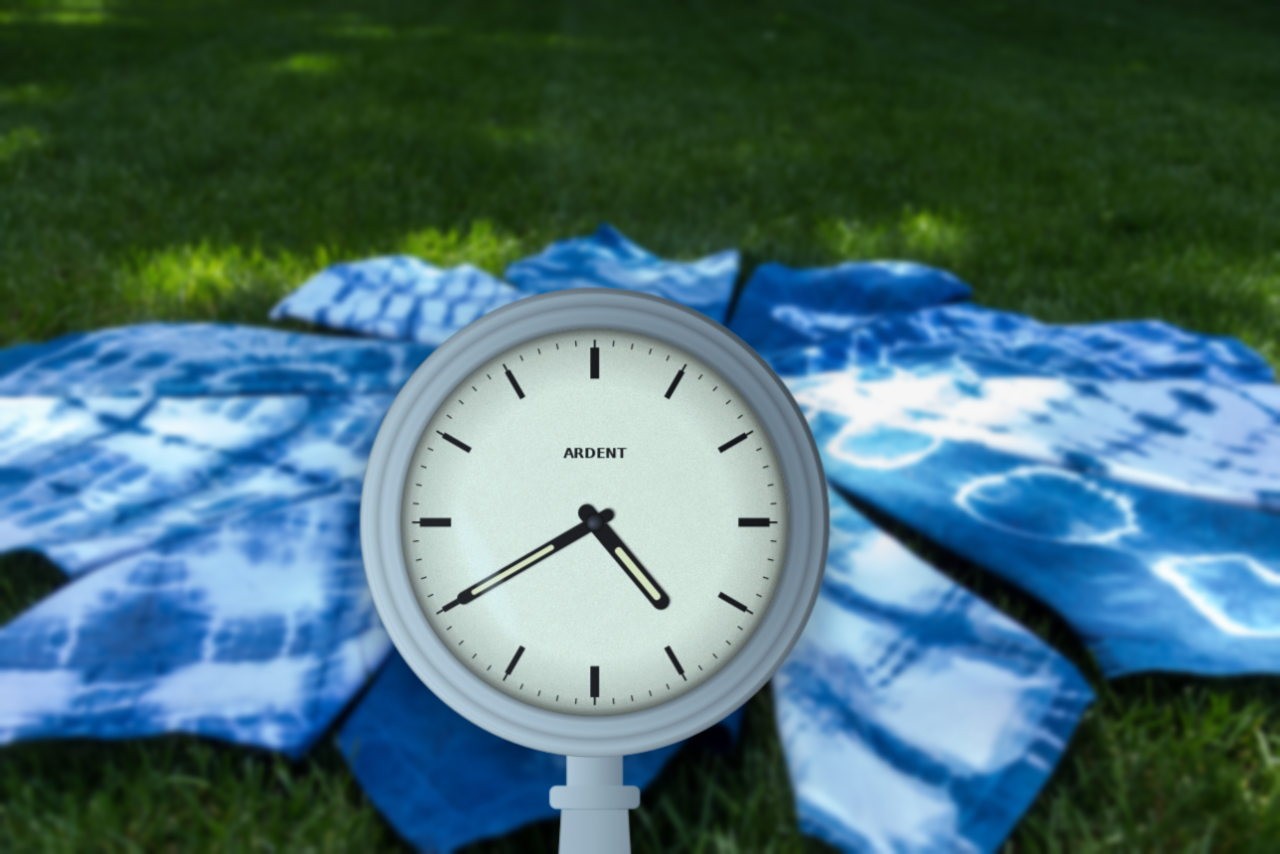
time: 4:40
